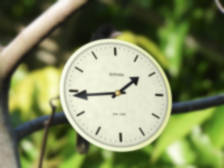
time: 1:44
